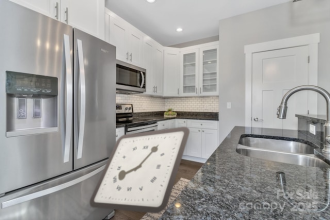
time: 8:05
